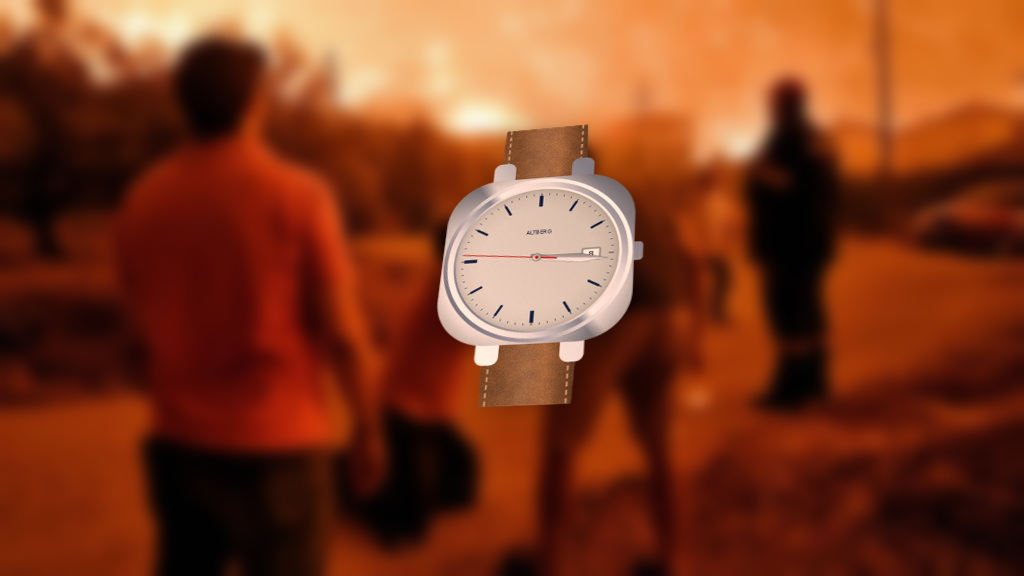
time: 3:15:46
